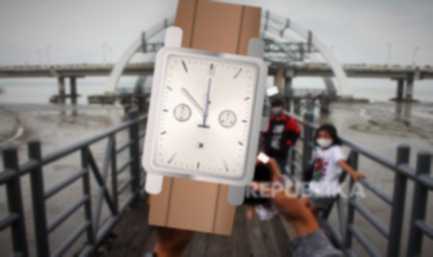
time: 11:52
